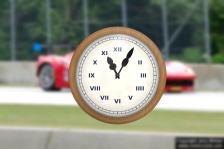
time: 11:05
